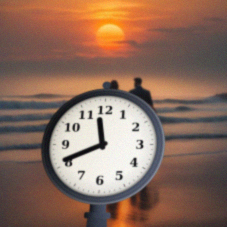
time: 11:41
